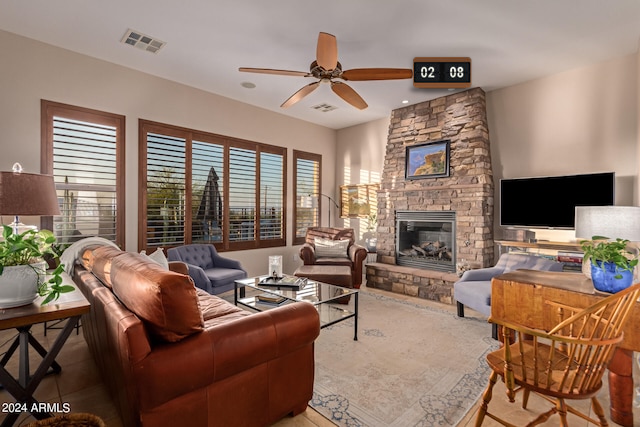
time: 2:08
